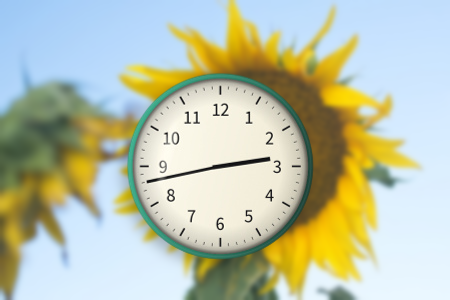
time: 2:43
